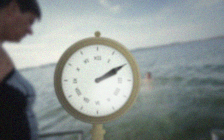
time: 2:10
